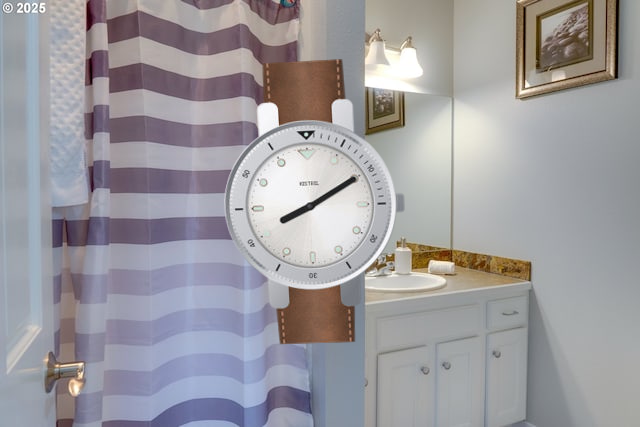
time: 8:10
